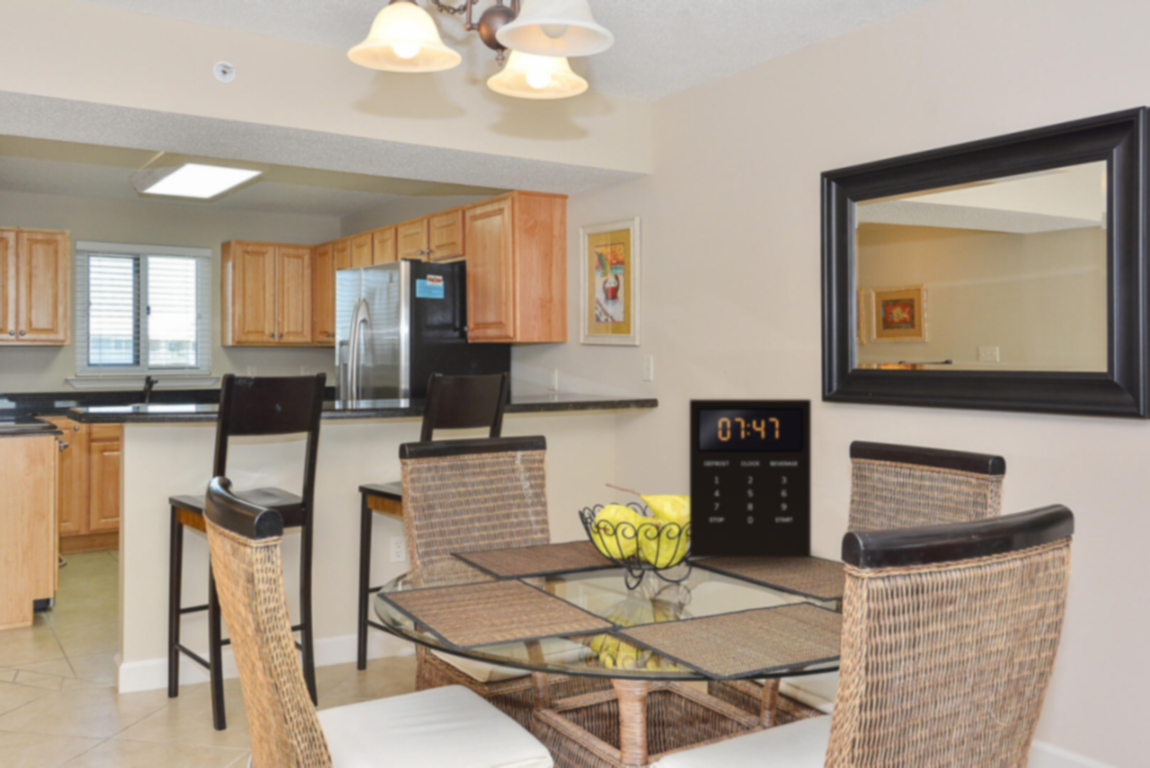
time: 7:47
